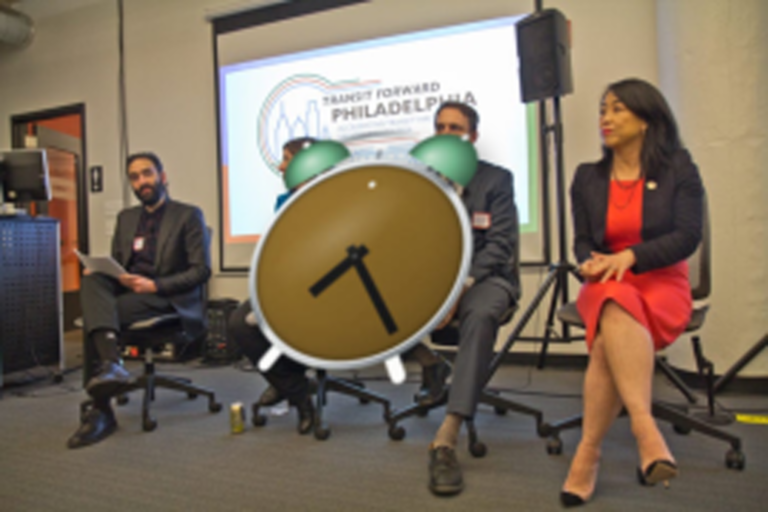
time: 7:24
